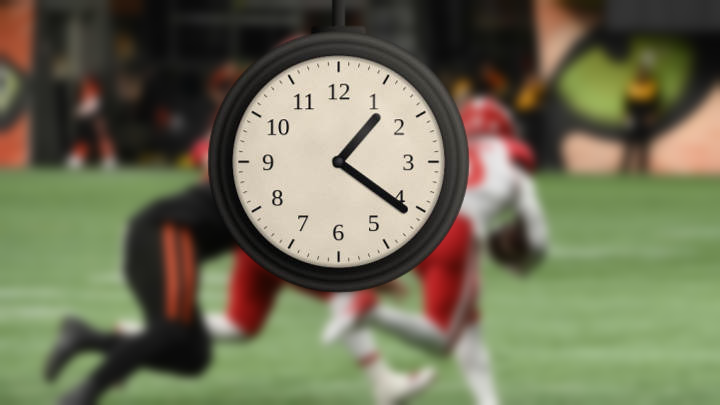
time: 1:21
